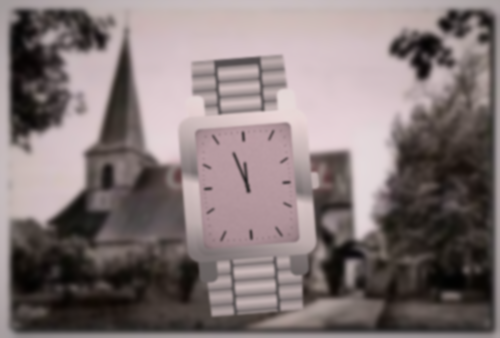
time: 11:57
